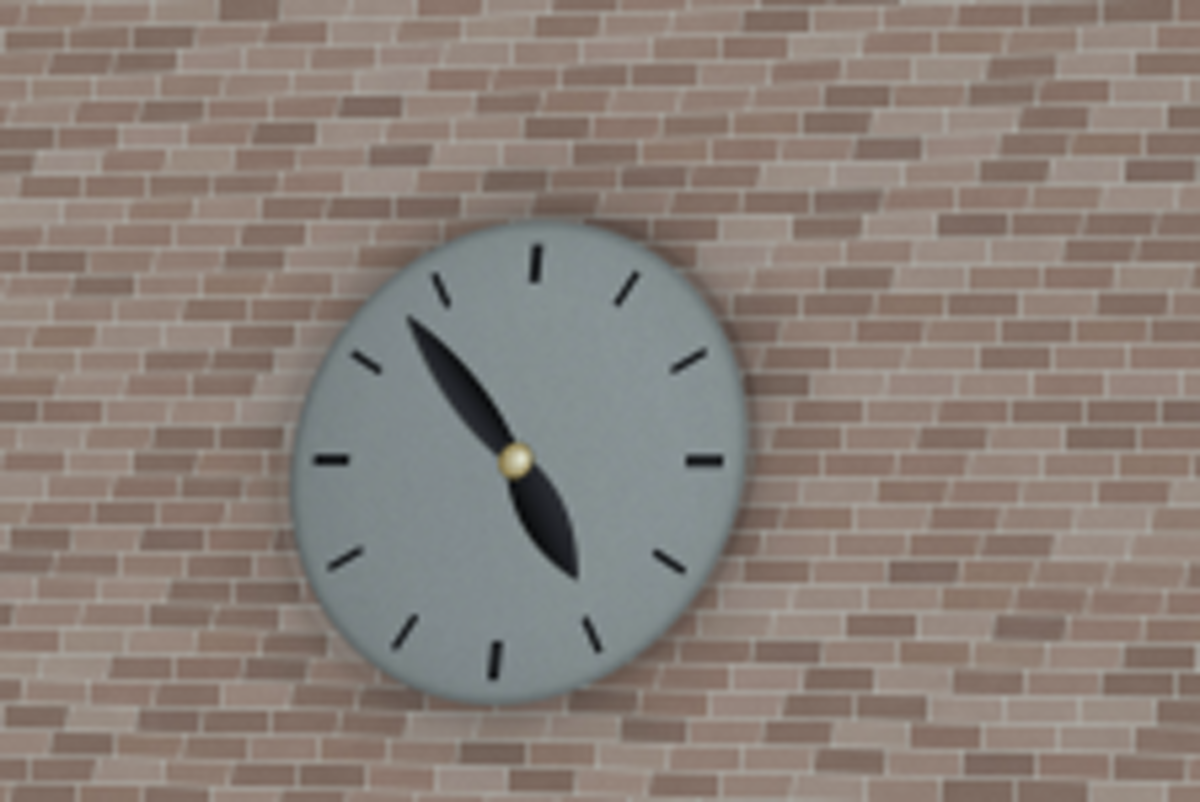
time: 4:53
